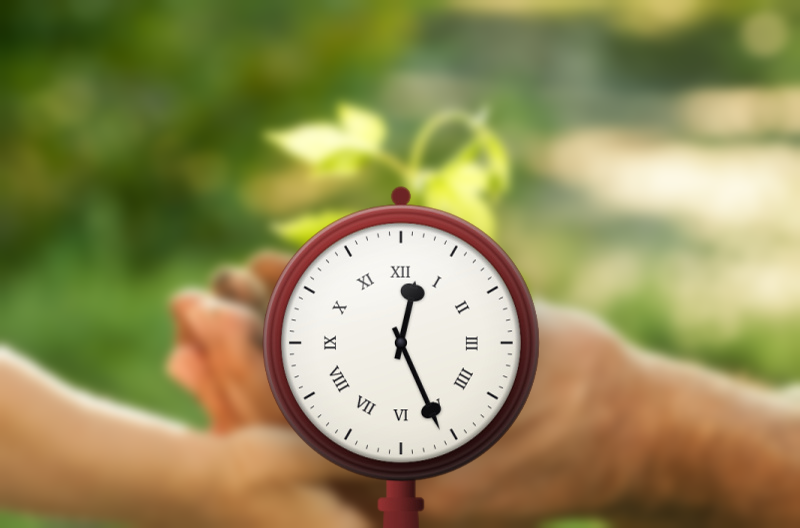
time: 12:26
